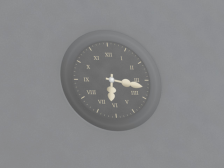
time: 6:17
